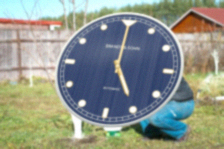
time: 5:00
